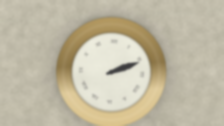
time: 2:11
